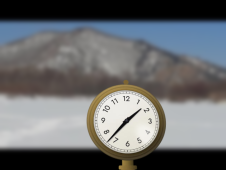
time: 1:37
